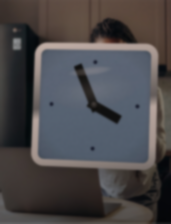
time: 3:56
